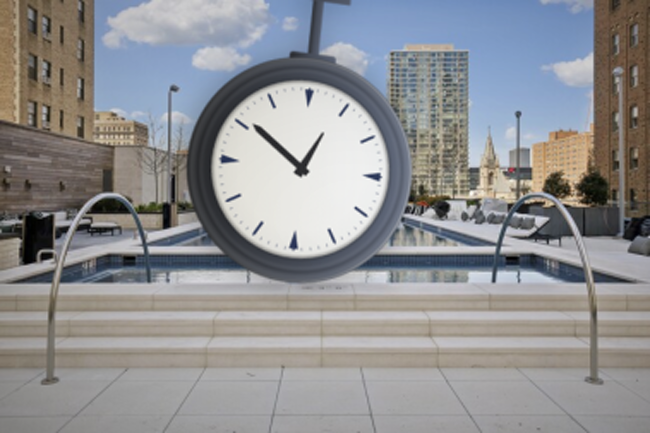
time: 12:51
